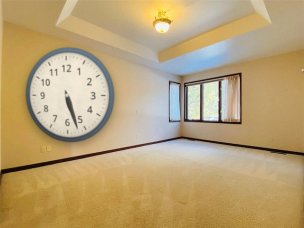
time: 5:27
